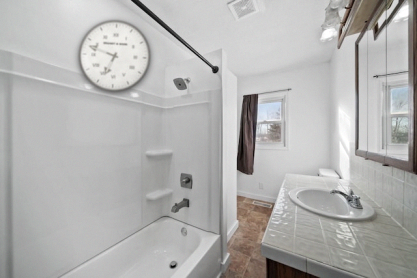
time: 6:48
